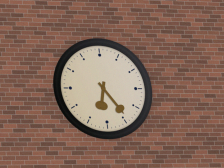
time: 6:24
